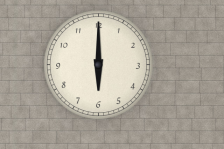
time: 6:00
